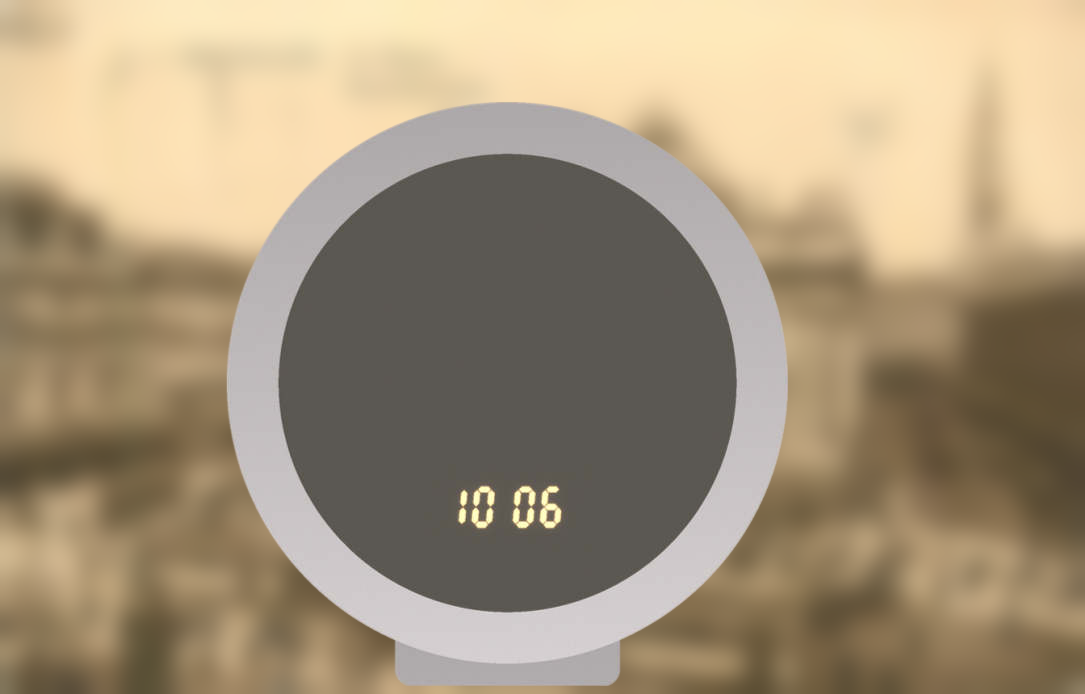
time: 10:06
